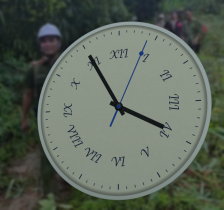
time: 3:55:04
